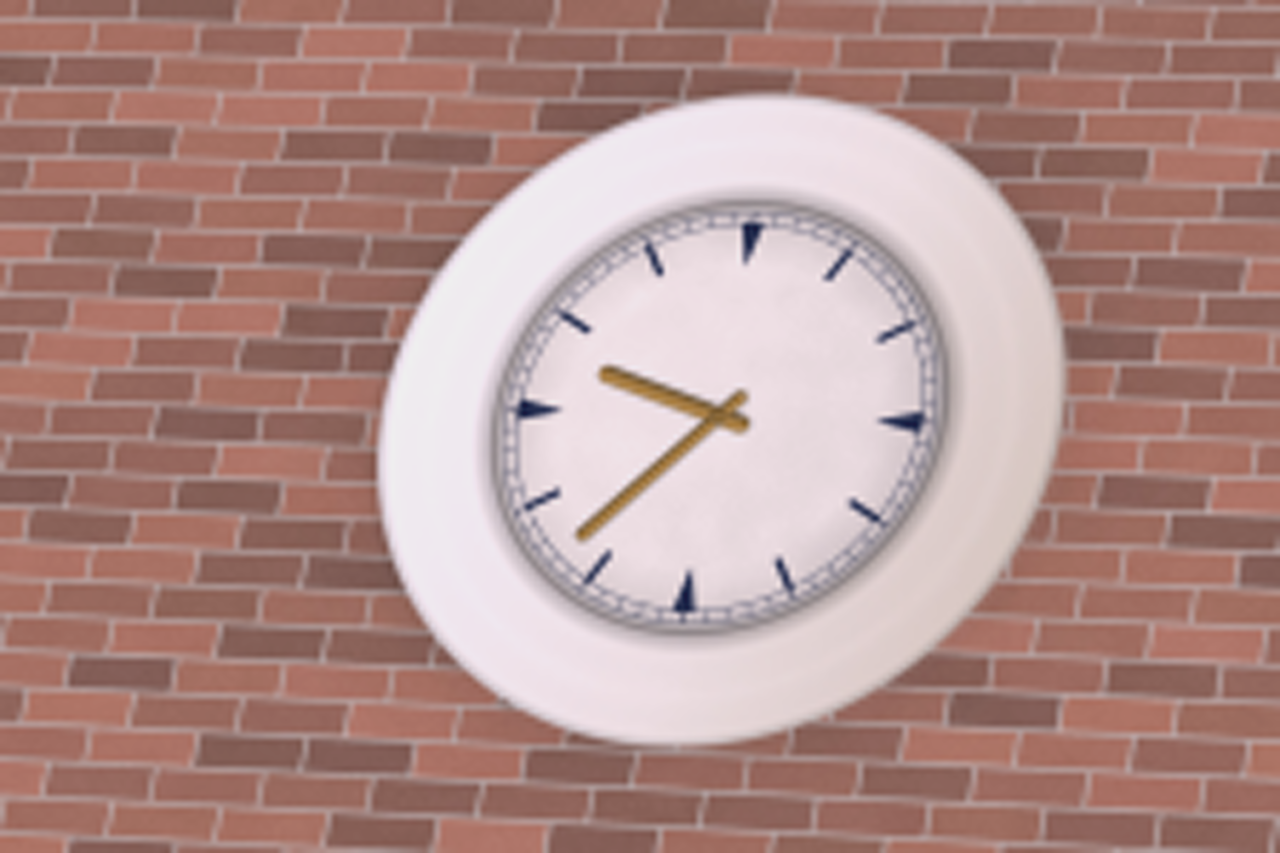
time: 9:37
